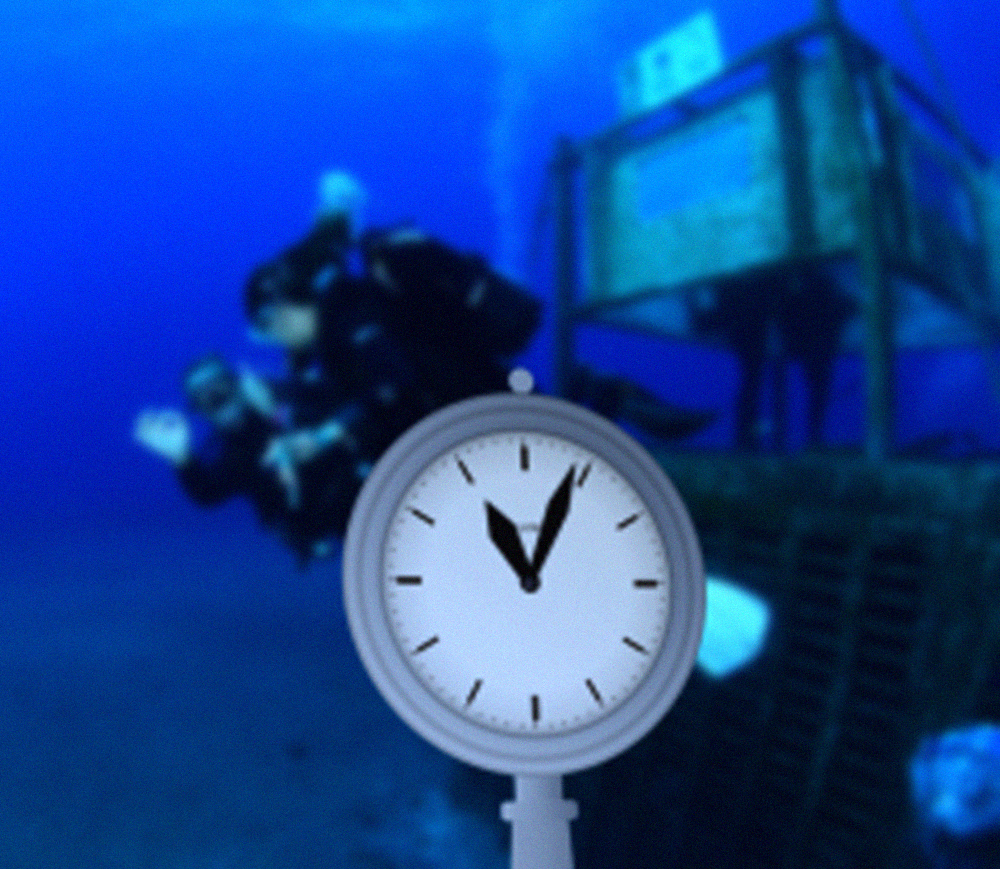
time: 11:04
